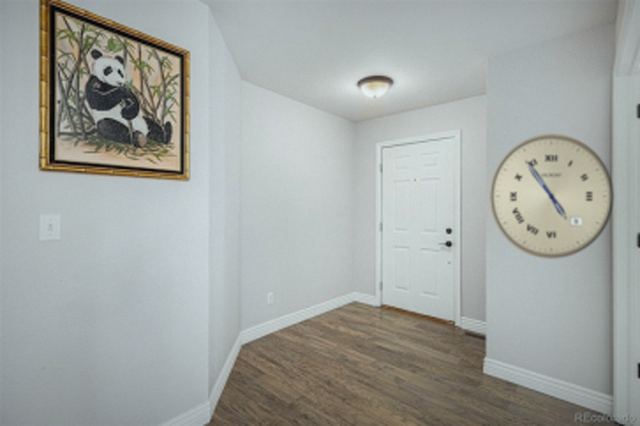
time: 4:54
